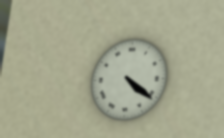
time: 4:21
